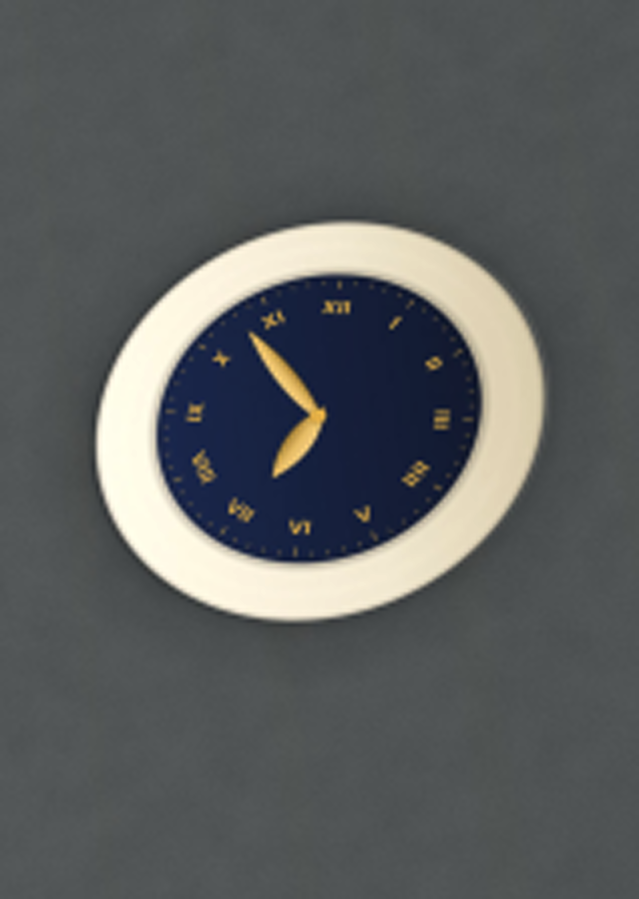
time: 6:53
